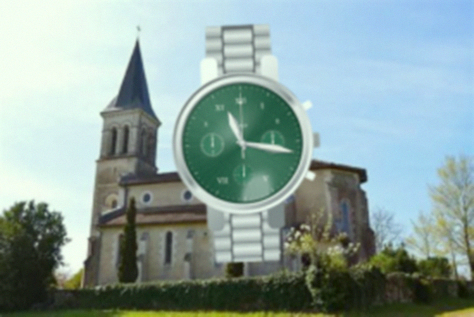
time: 11:17
